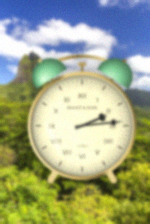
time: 2:14
